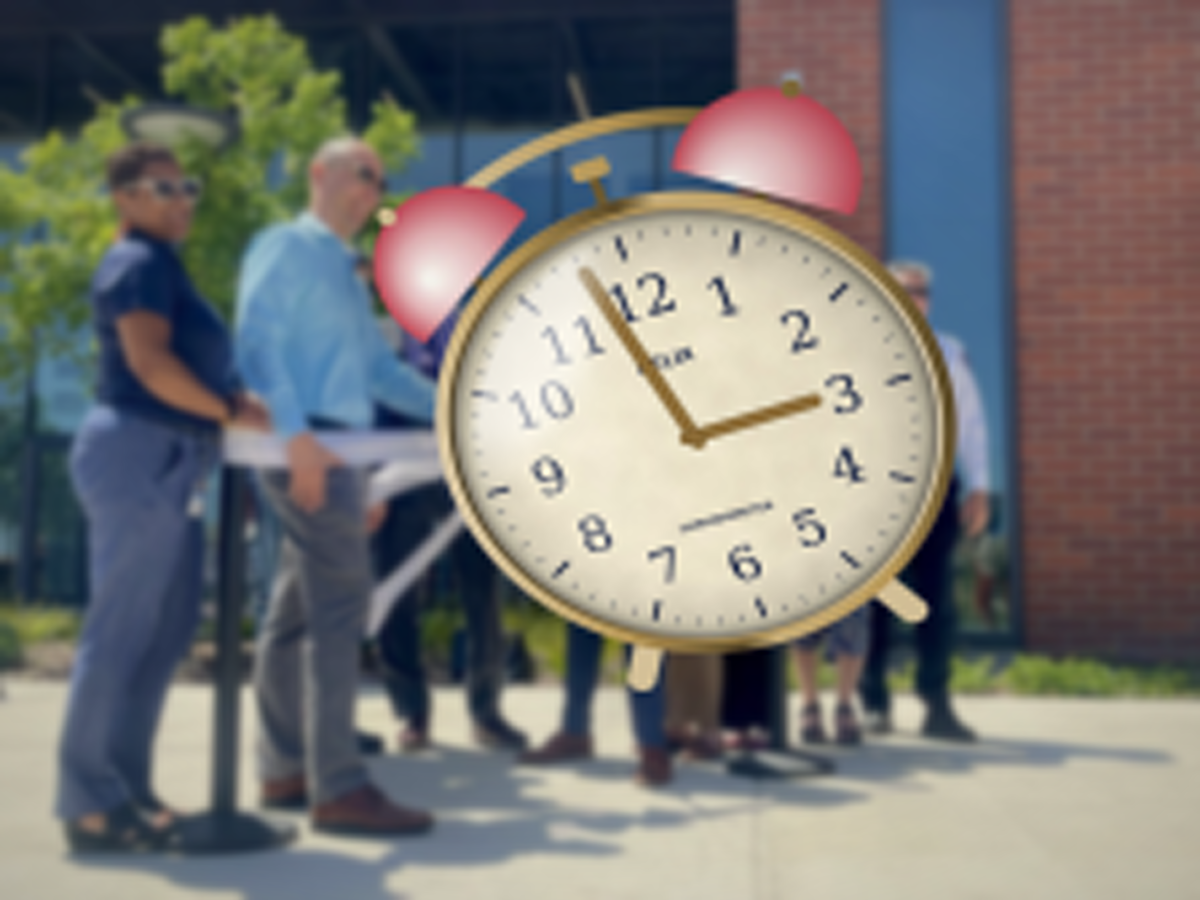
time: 2:58
